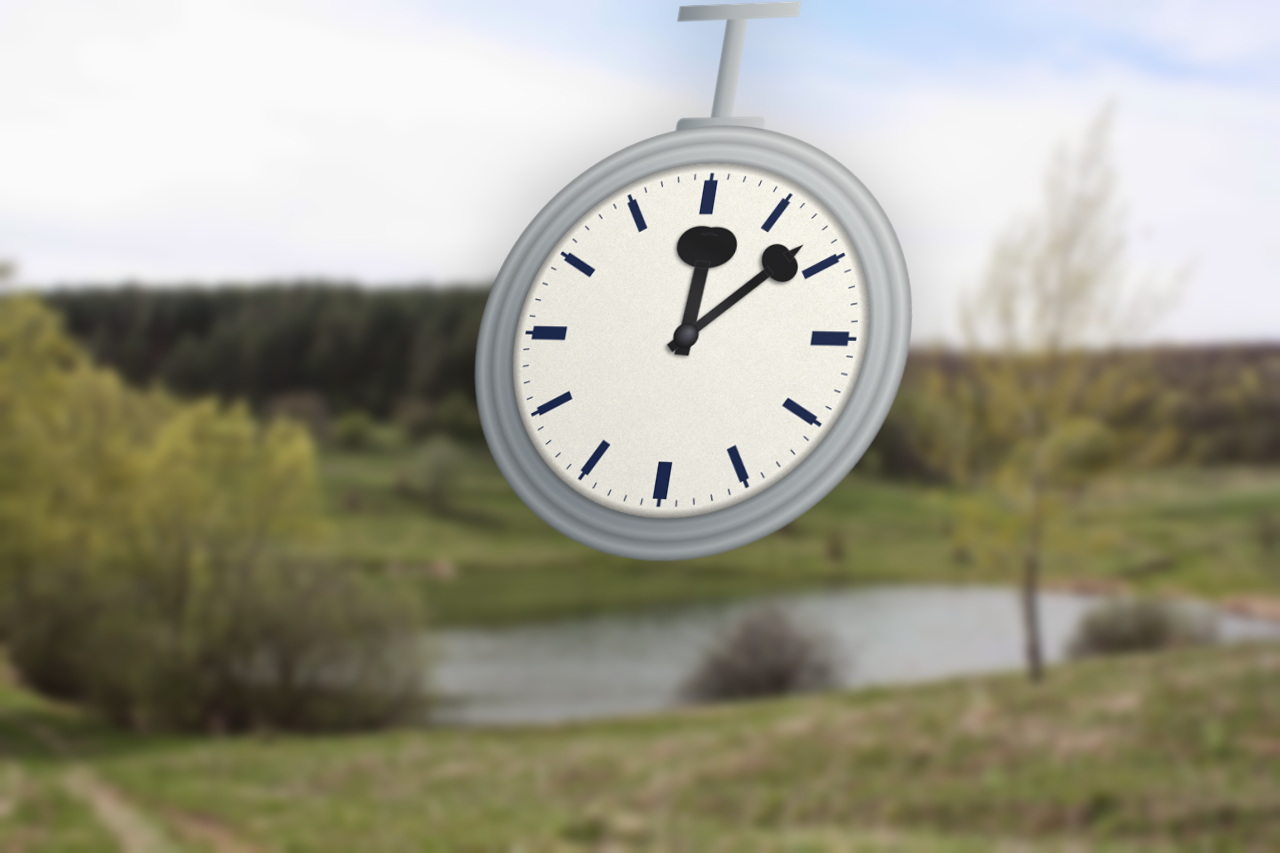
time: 12:08
